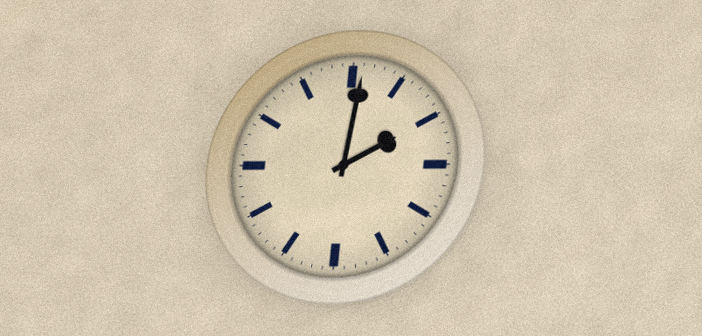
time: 2:01
